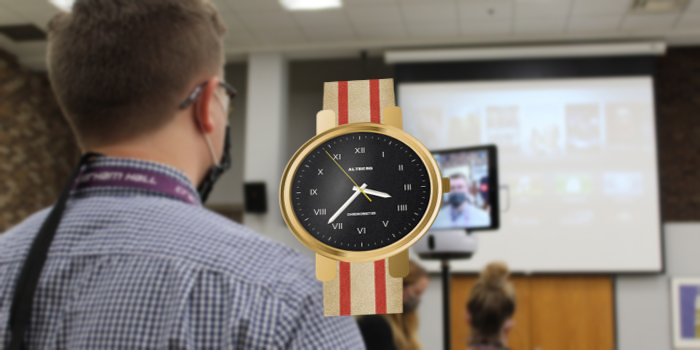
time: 3:36:54
